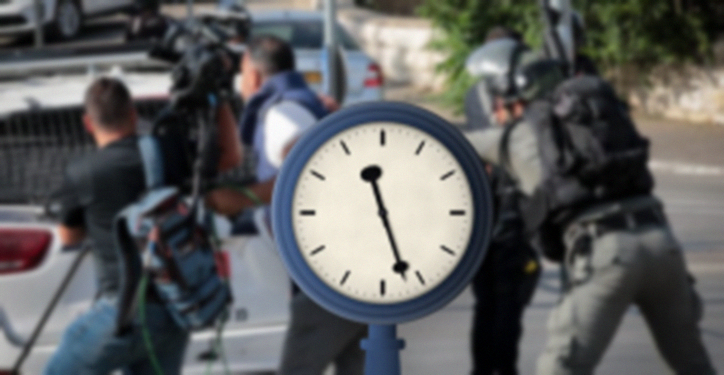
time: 11:27
